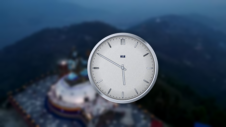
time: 5:50
